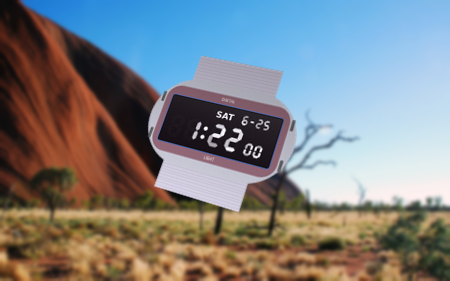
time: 1:22:00
